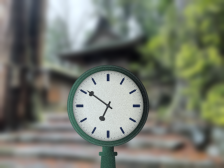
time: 6:51
